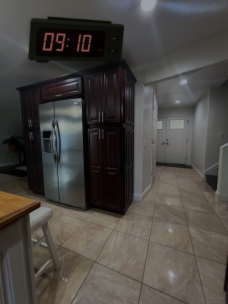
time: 9:10
